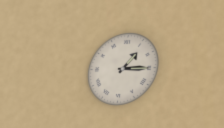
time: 1:15
